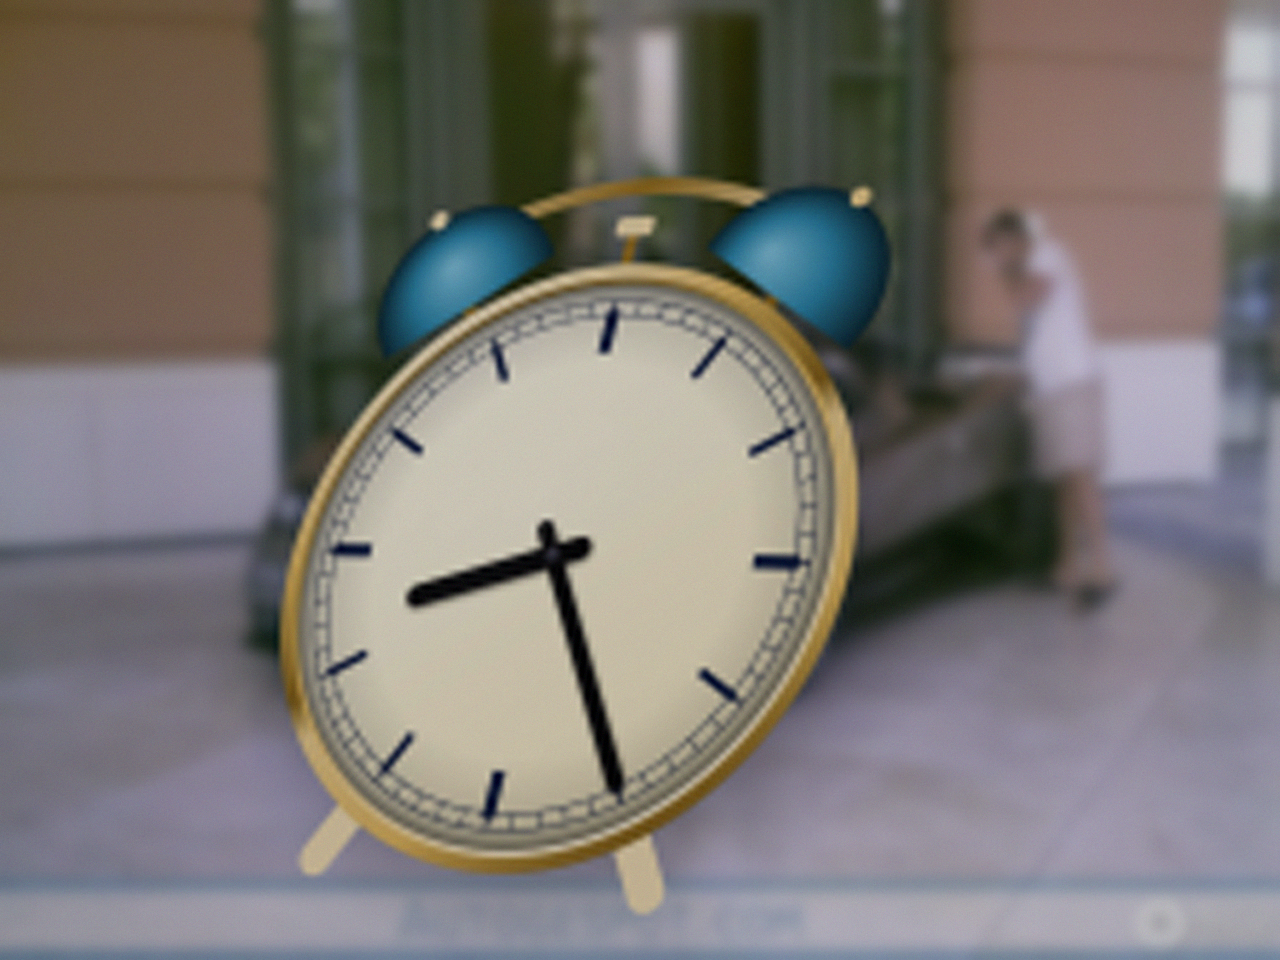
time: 8:25
